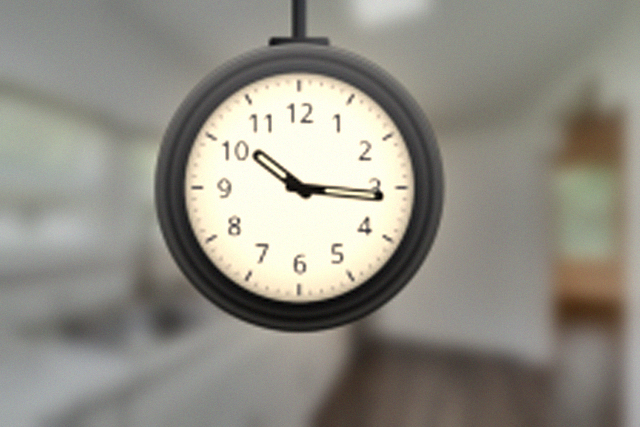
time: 10:16
